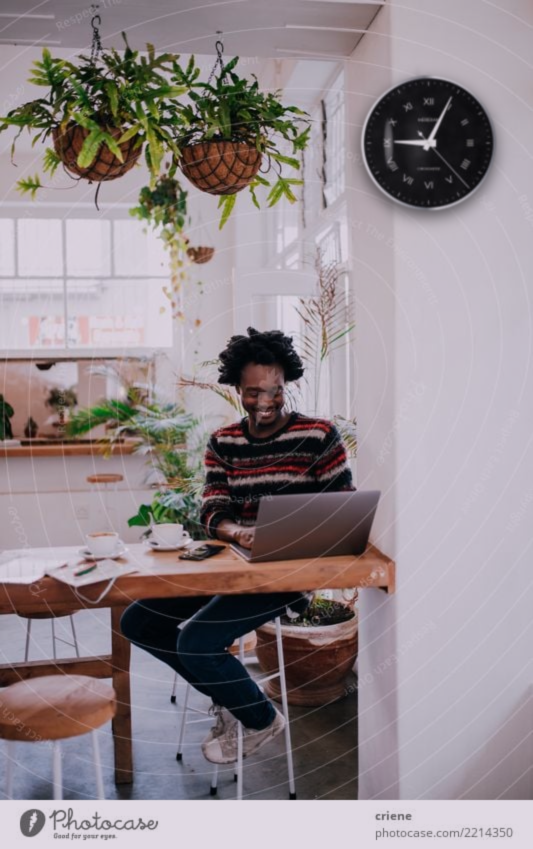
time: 9:04:23
